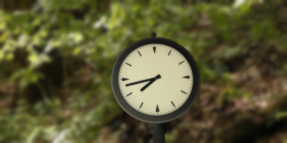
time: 7:43
